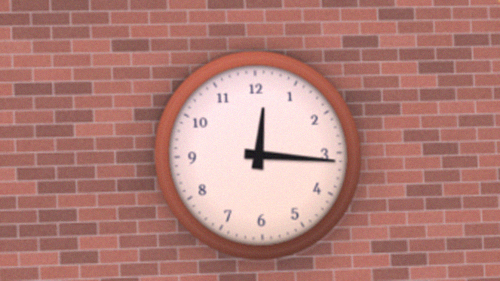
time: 12:16
